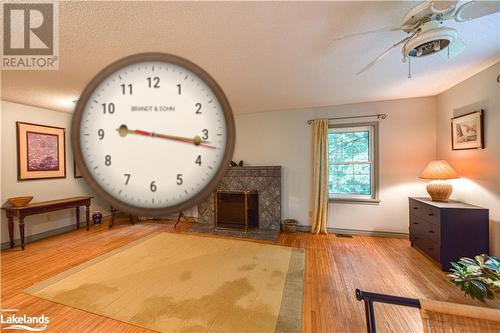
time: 9:16:17
